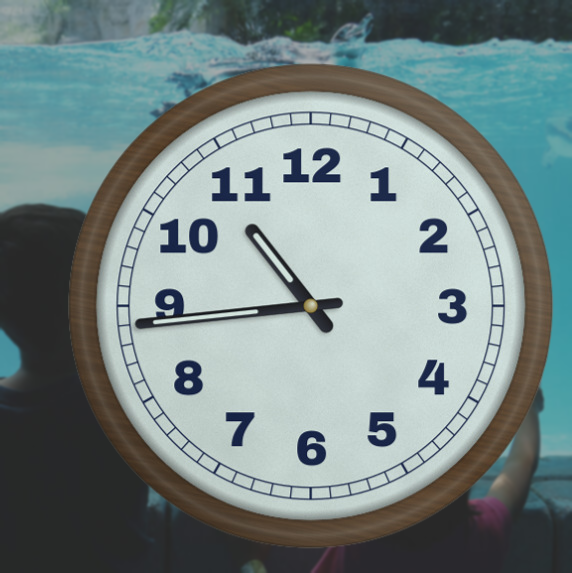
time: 10:44
